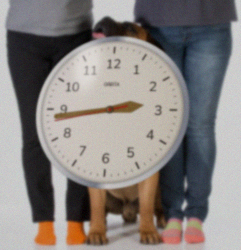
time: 2:43:43
